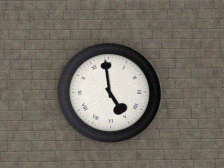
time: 4:59
